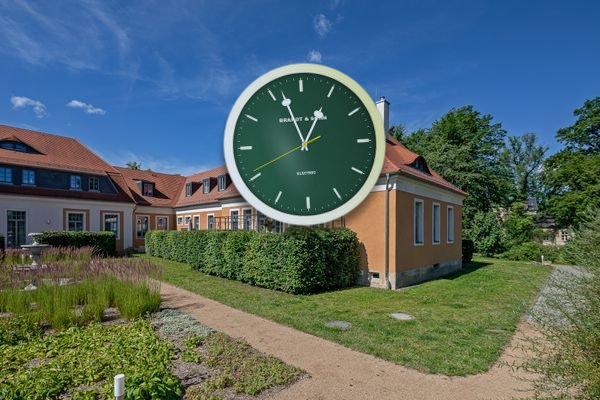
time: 12:56:41
